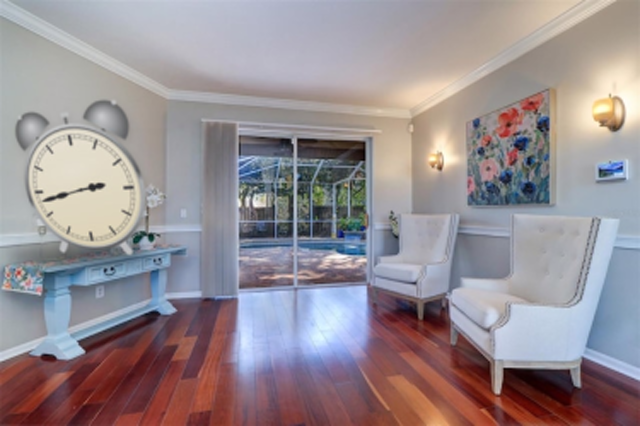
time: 2:43
